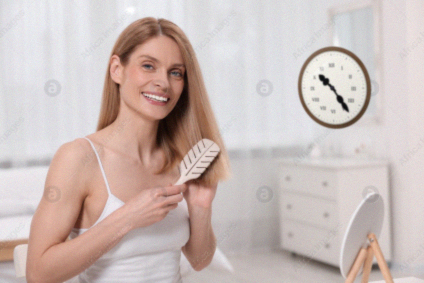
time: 10:24
